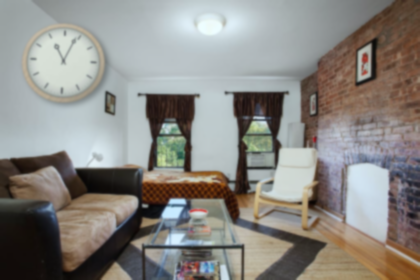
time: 11:04
